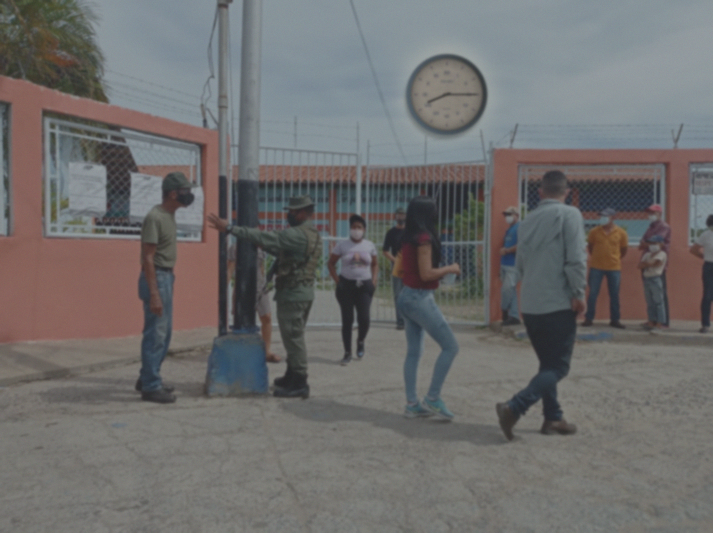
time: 8:15
